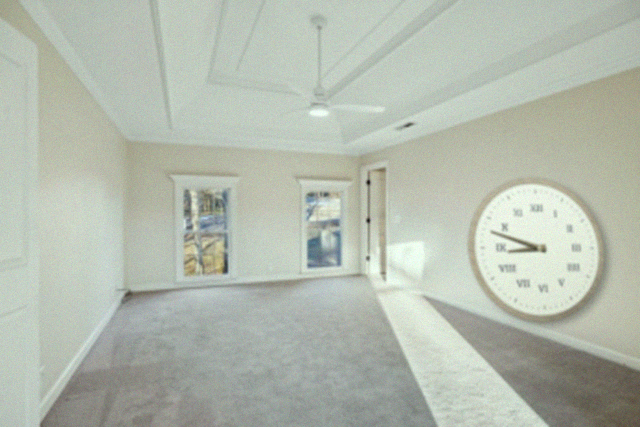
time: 8:48
